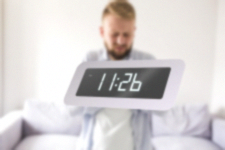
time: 11:26
